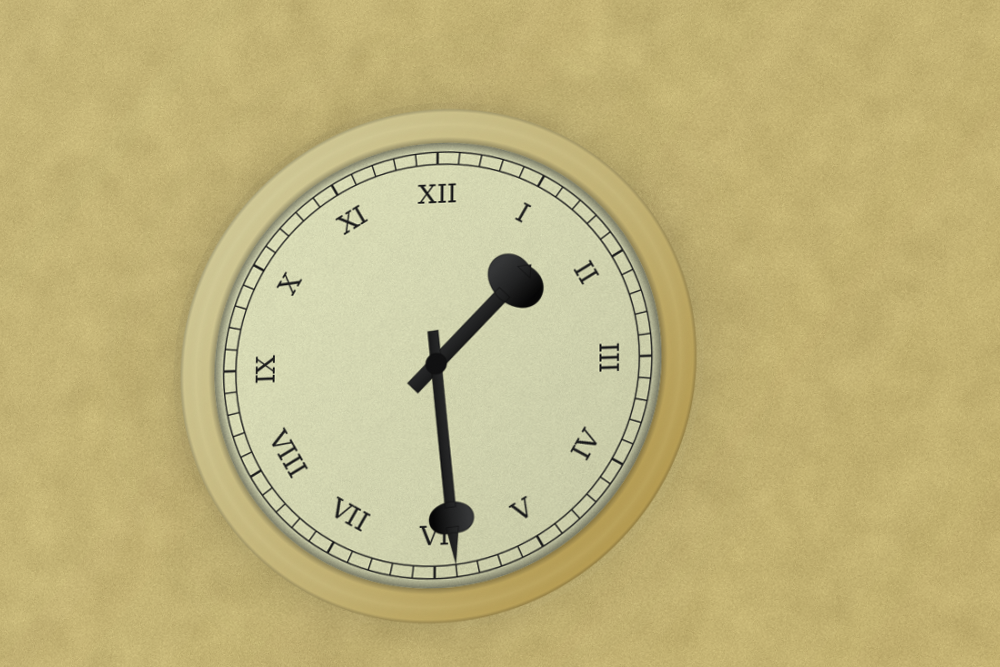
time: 1:29
